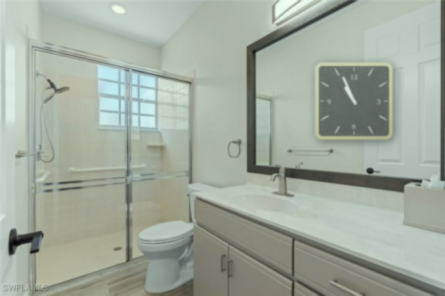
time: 10:56
